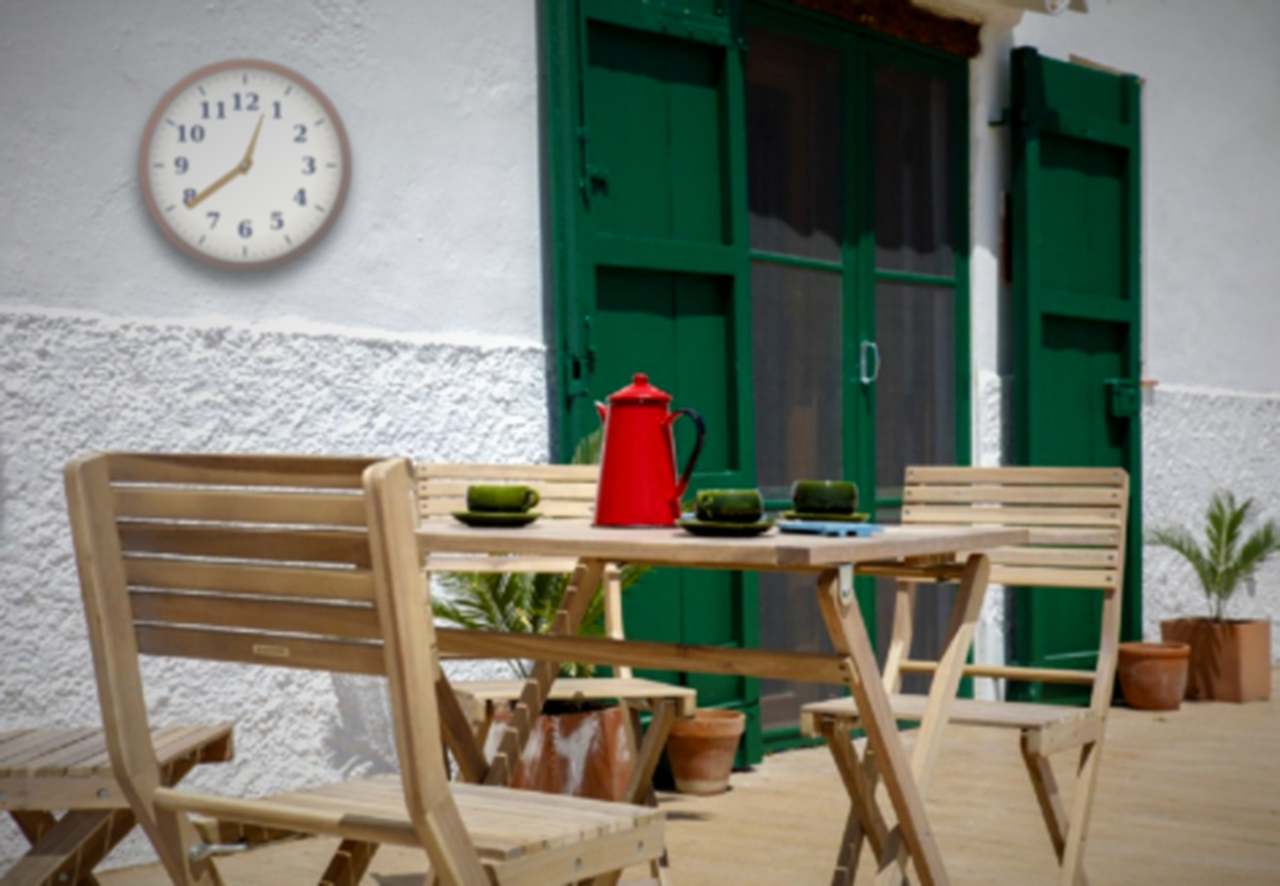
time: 12:39
